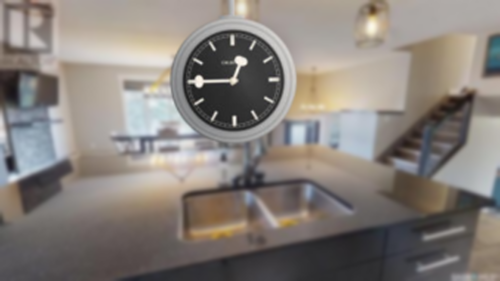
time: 12:45
